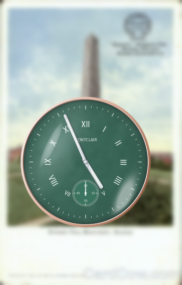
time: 4:56
